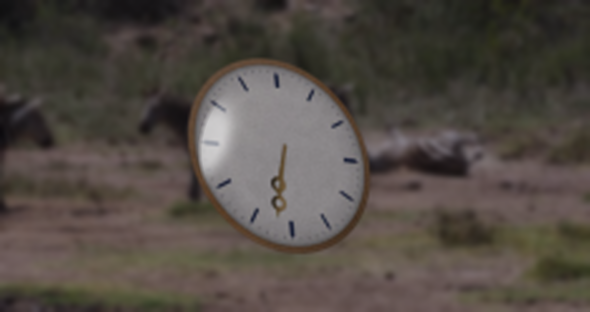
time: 6:32
